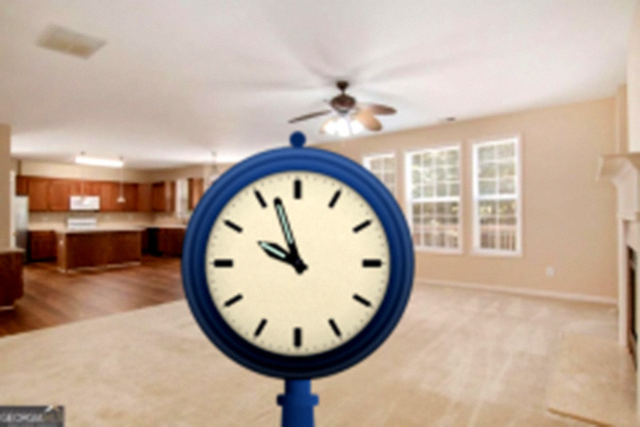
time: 9:57
